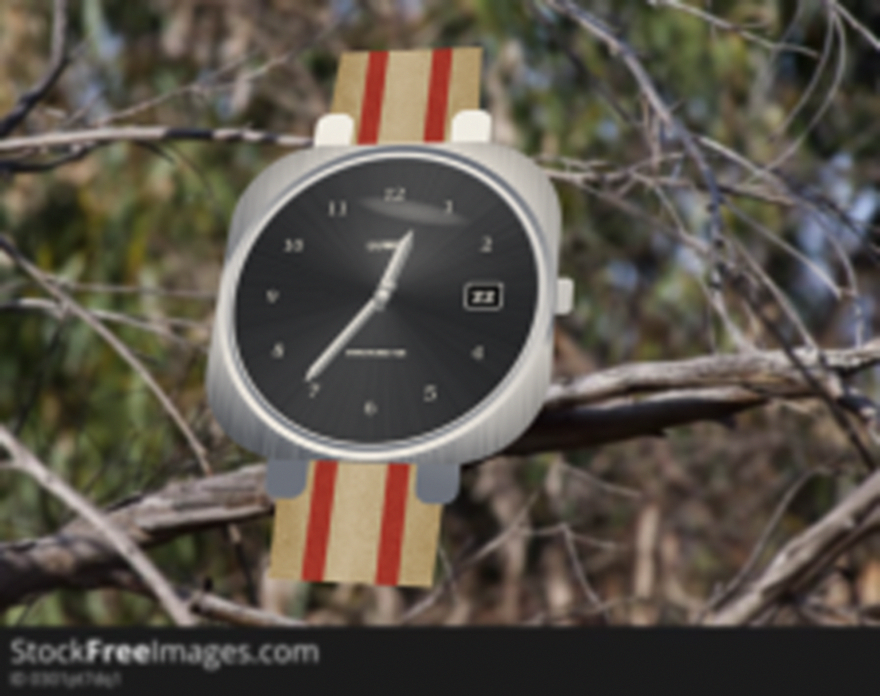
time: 12:36
